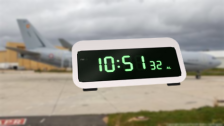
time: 10:51:32
